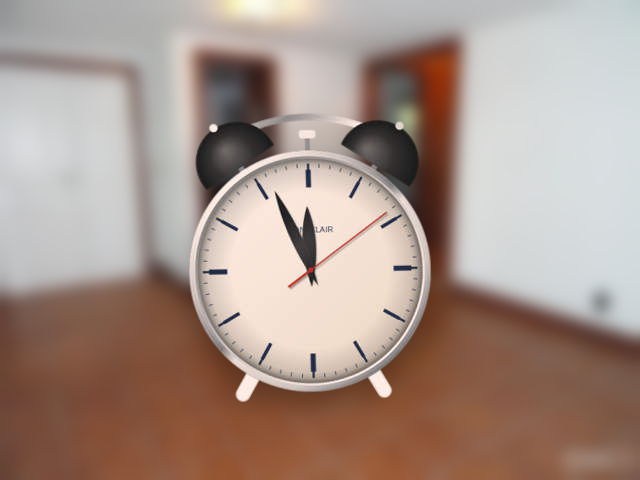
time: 11:56:09
